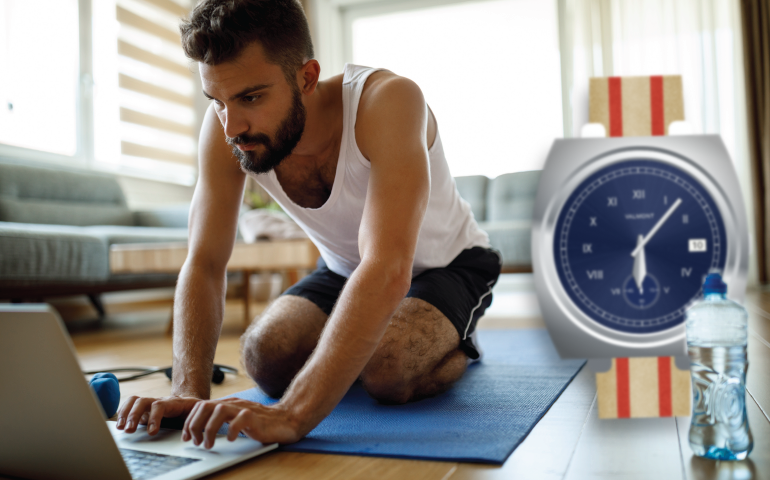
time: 6:07
